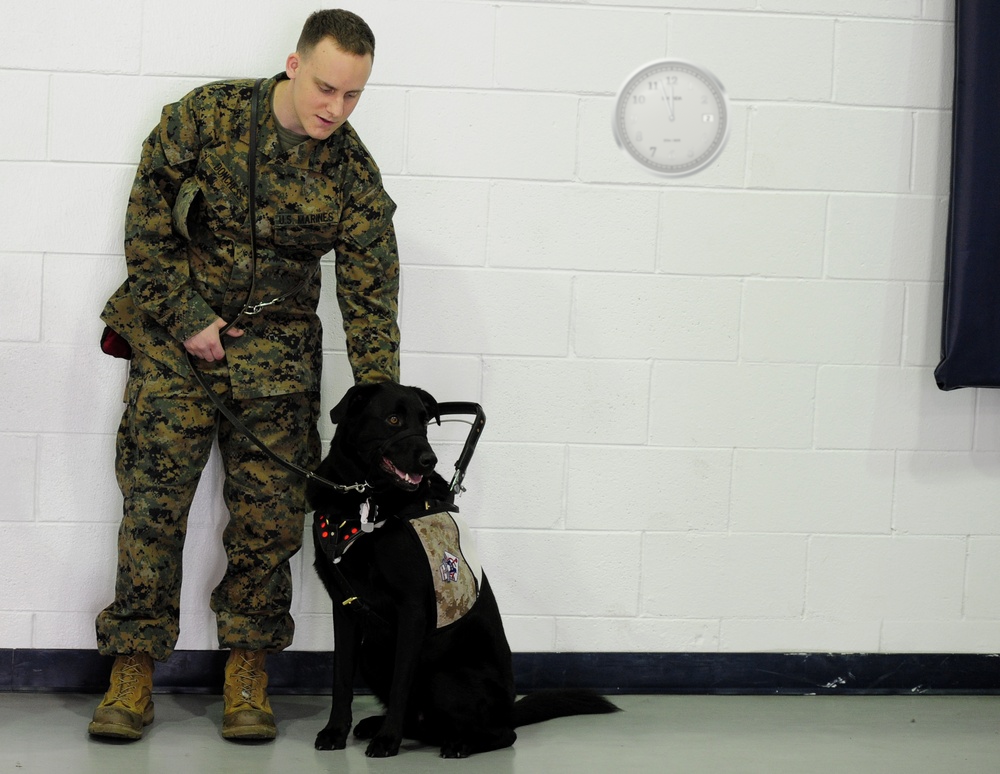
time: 11:57
